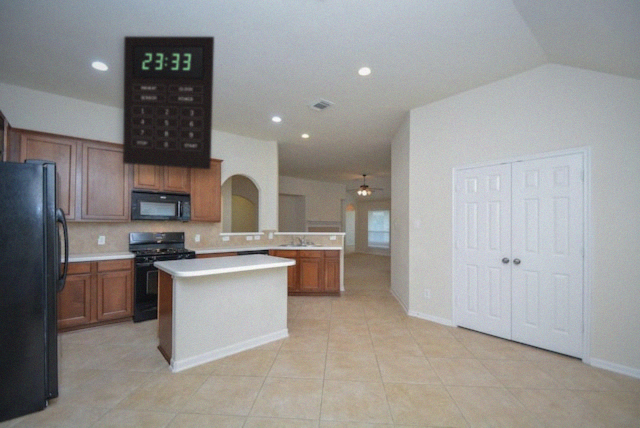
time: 23:33
